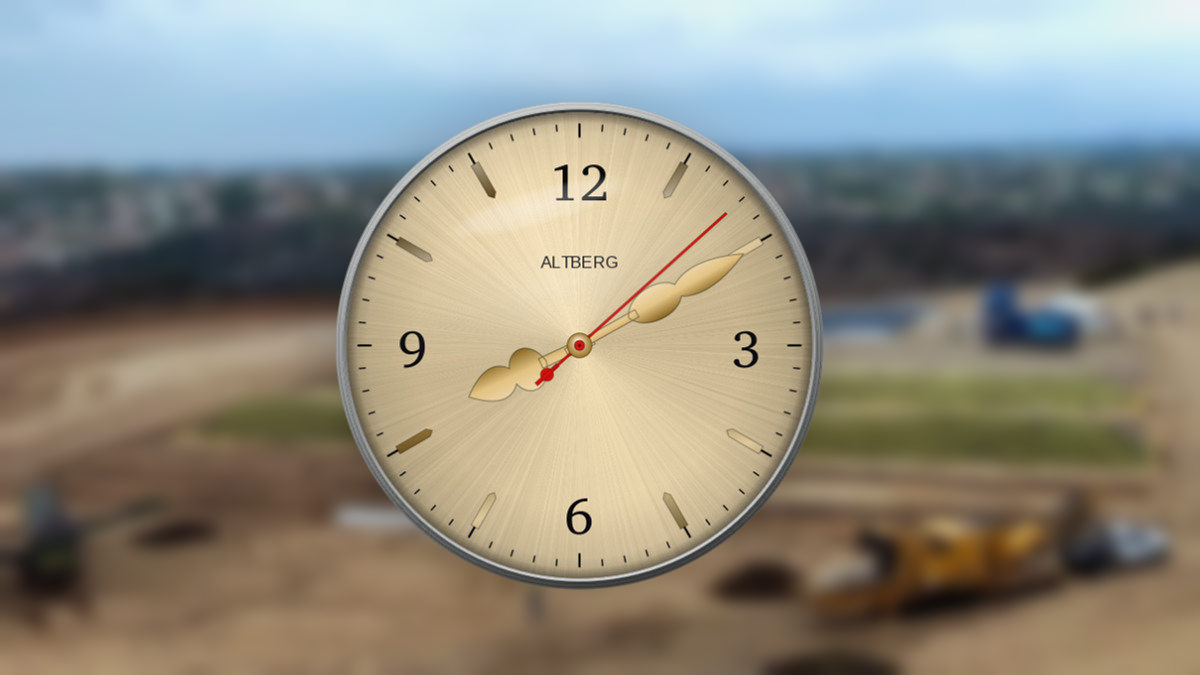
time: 8:10:08
